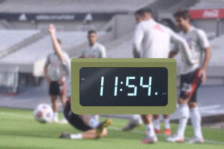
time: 11:54
